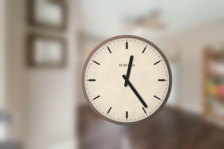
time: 12:24
